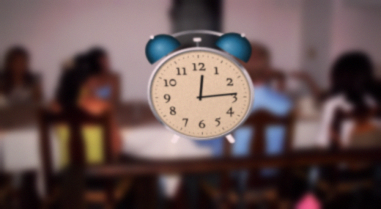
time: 12:14
